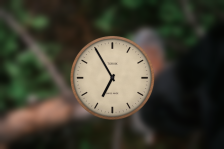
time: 6:55
